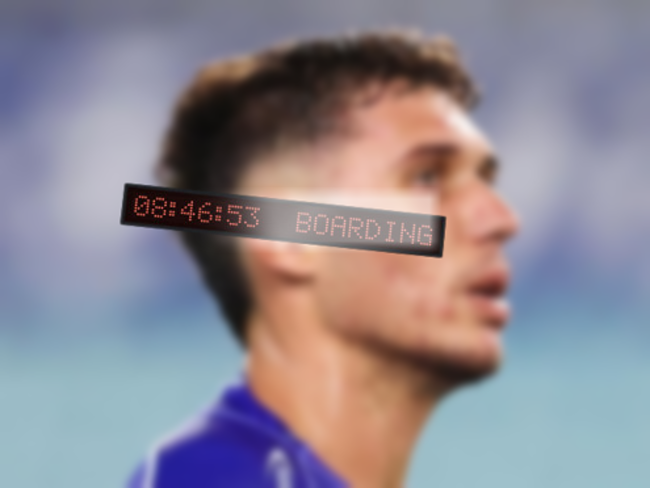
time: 8:46:53
